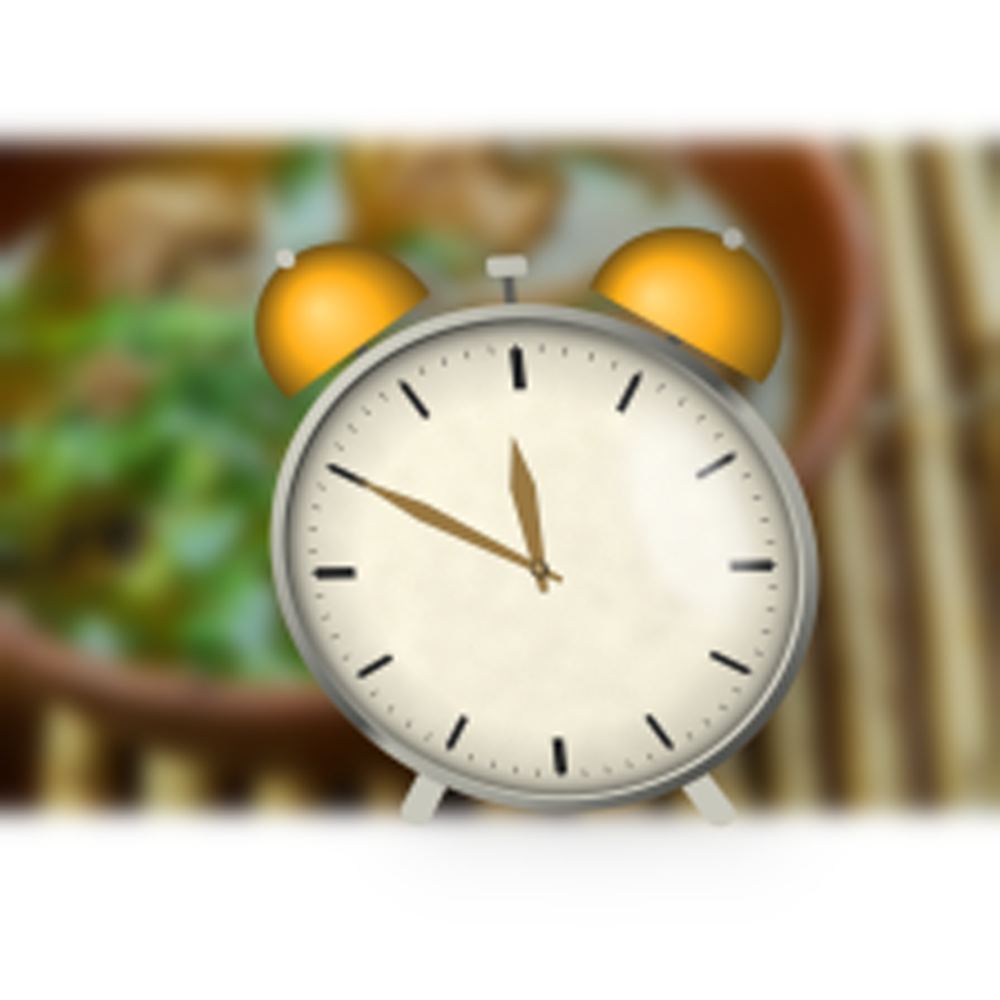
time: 11:50
